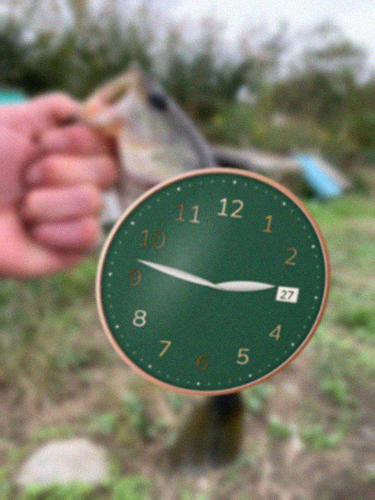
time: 2:47
